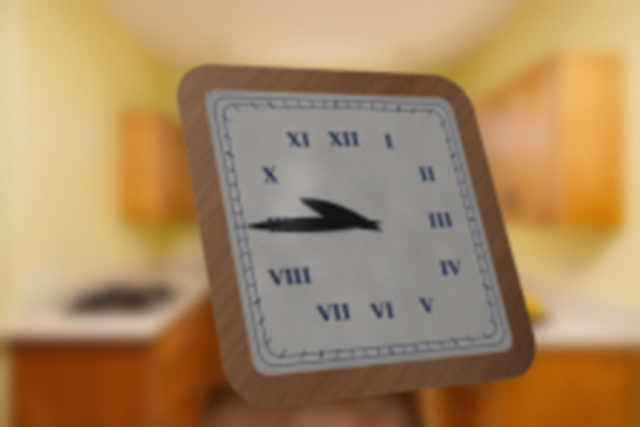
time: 9:45
